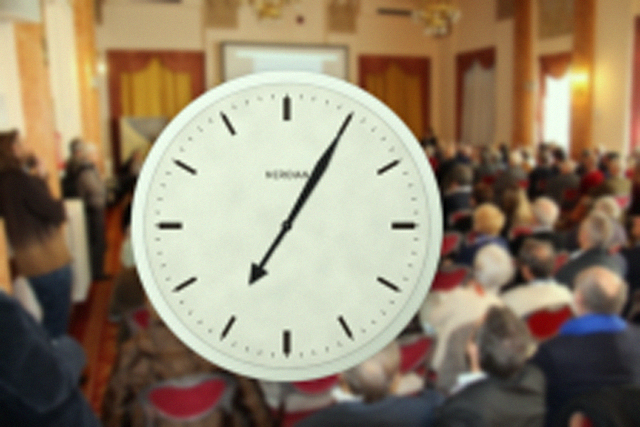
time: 7:05
